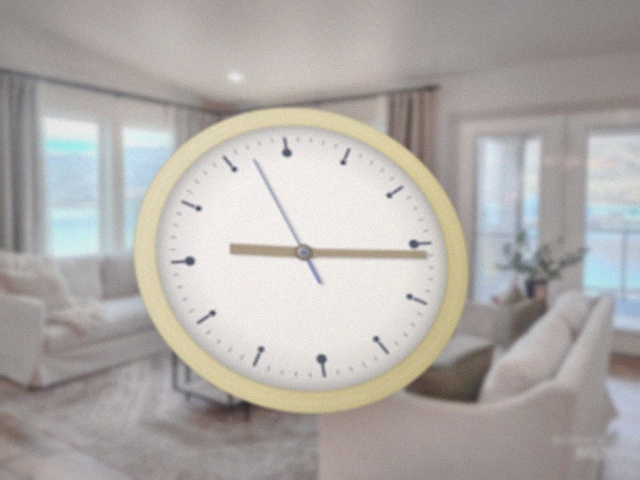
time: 9:15:57
